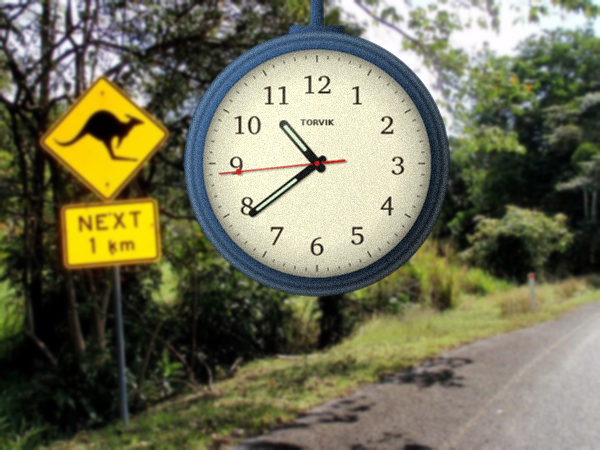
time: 10:38:44
